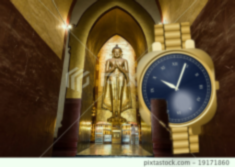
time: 10:04
